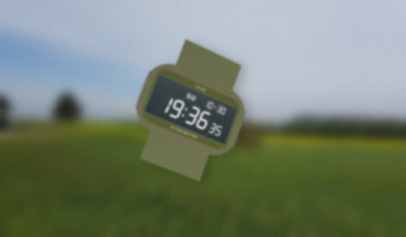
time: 19:36
